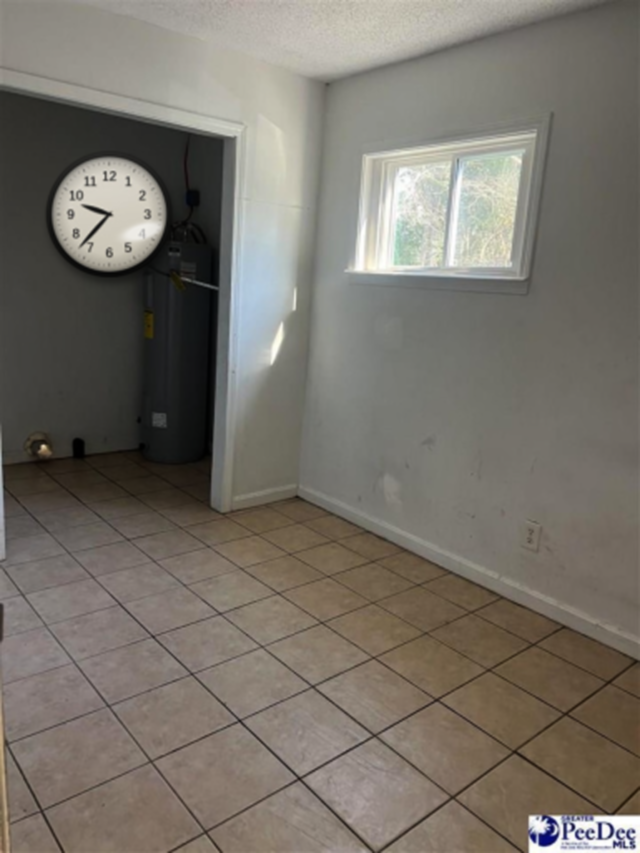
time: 9:37
